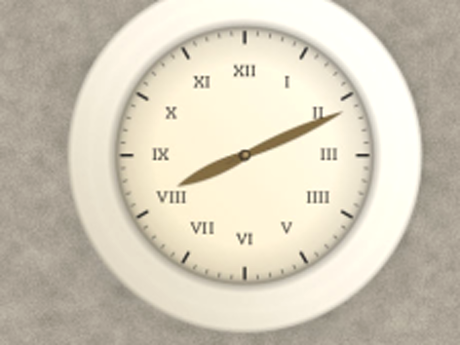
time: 8:11
